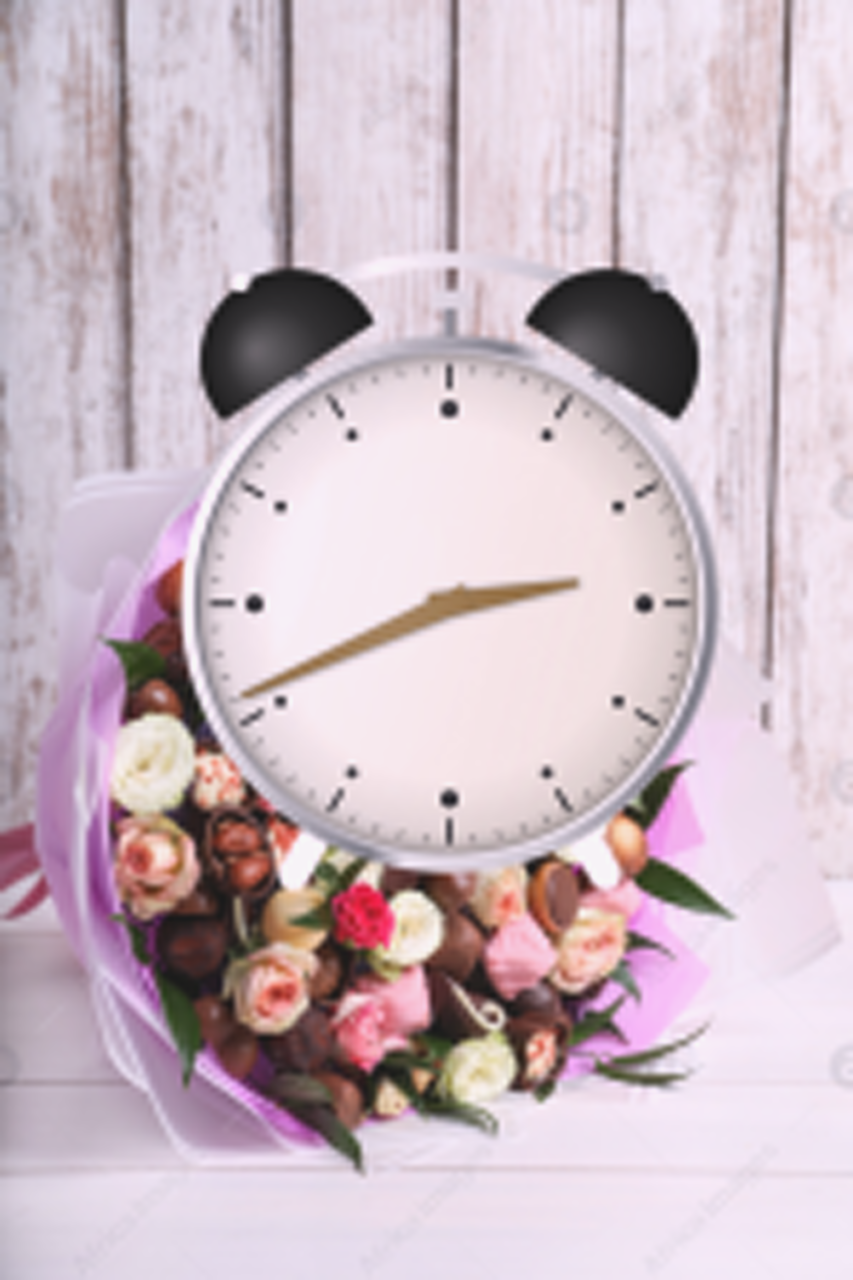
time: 2:41
